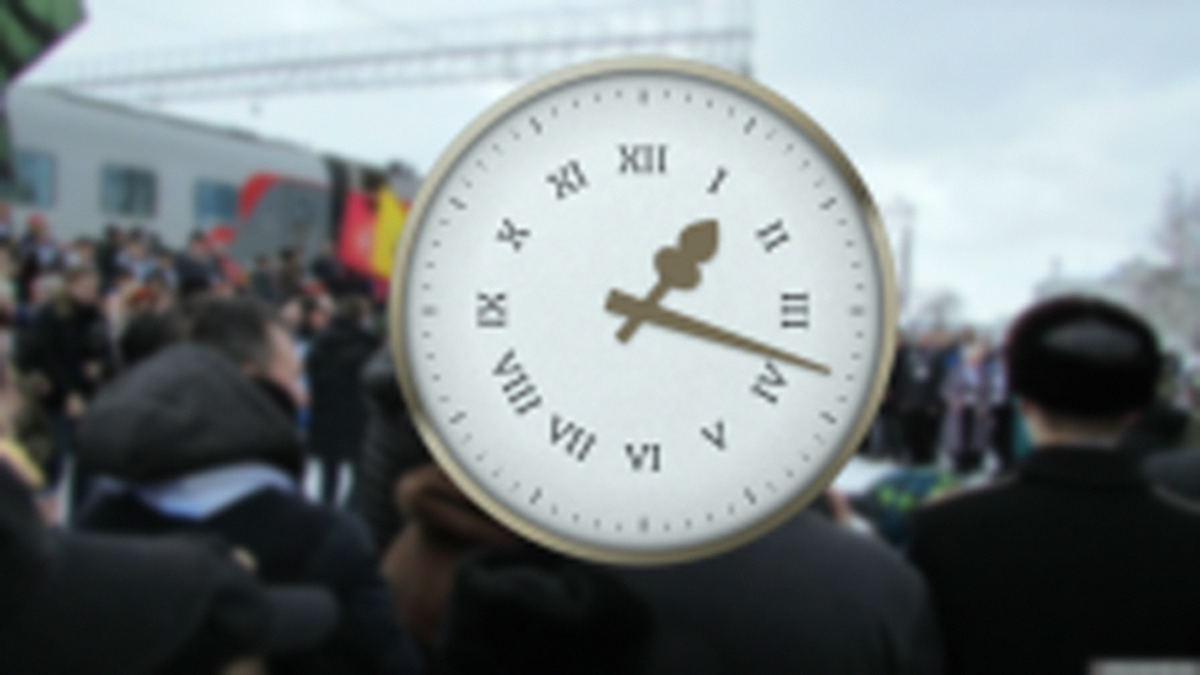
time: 1:18
